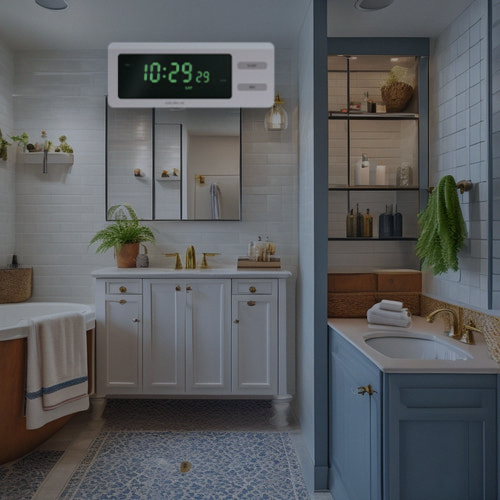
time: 10:29:29
